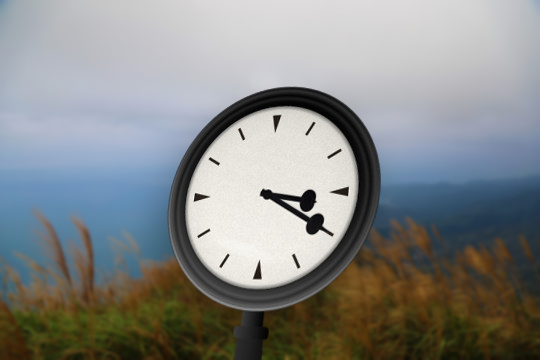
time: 3:20
